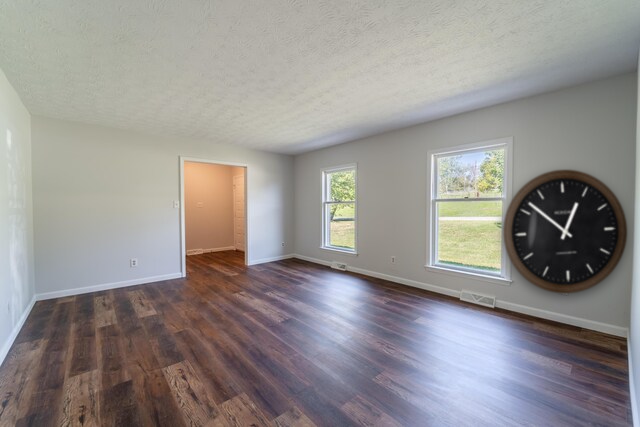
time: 12:52
